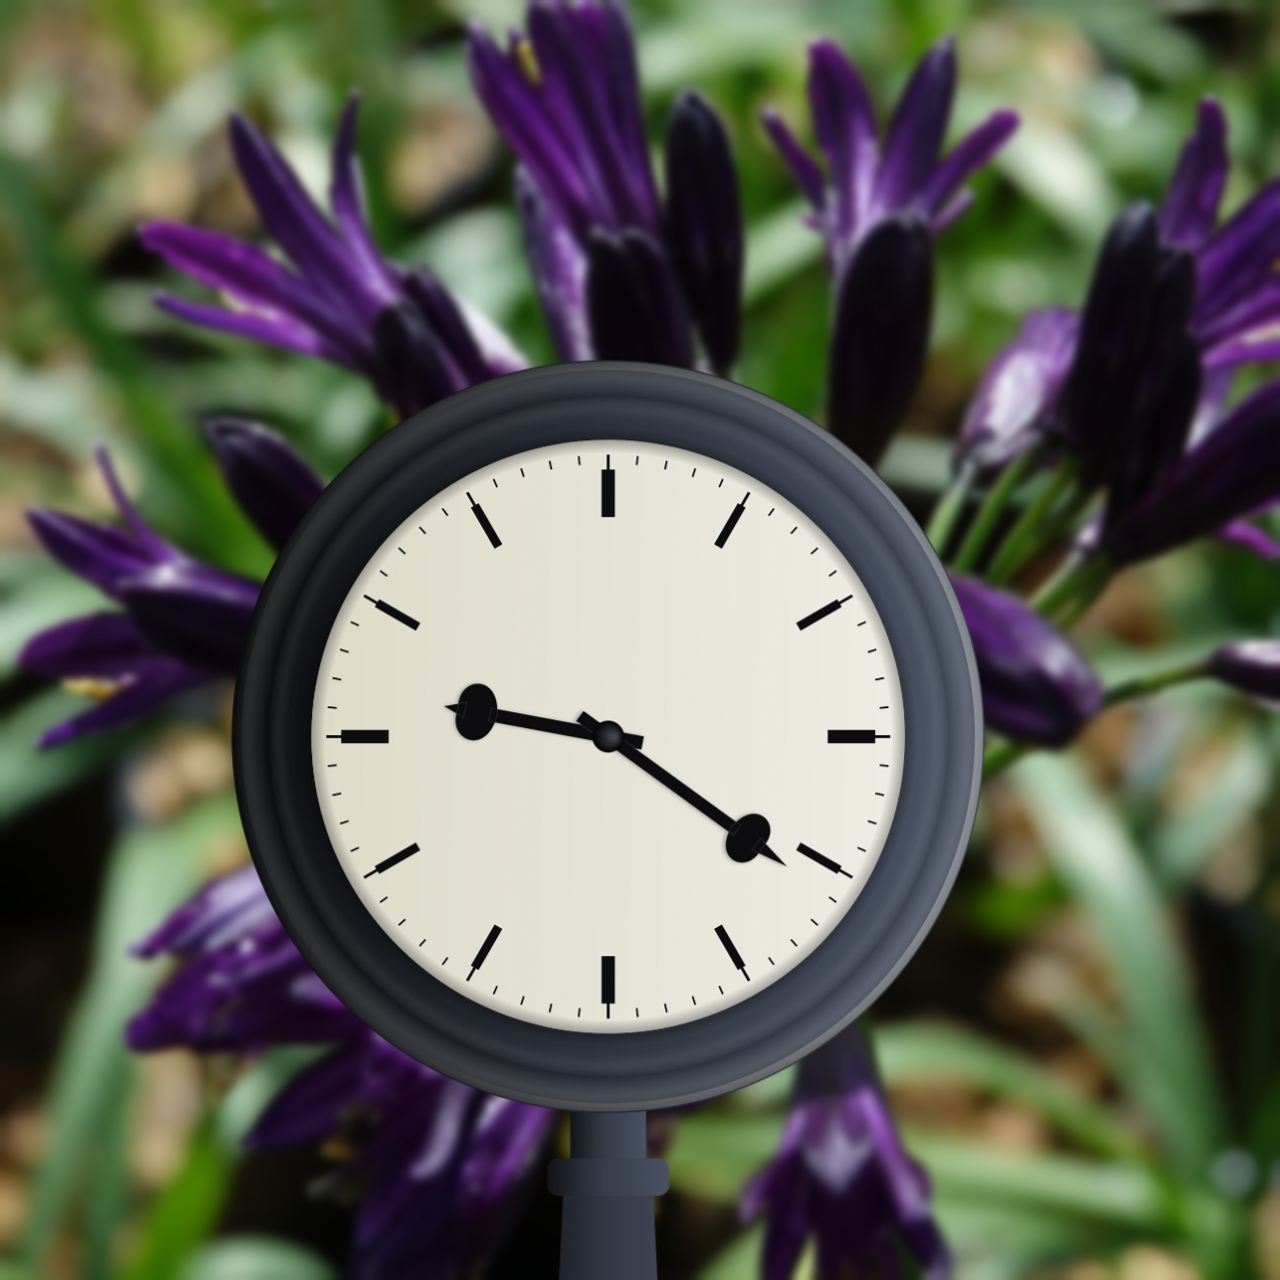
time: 9:21
